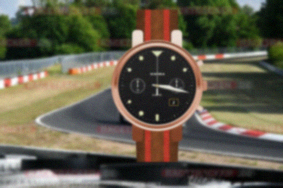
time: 3:17
